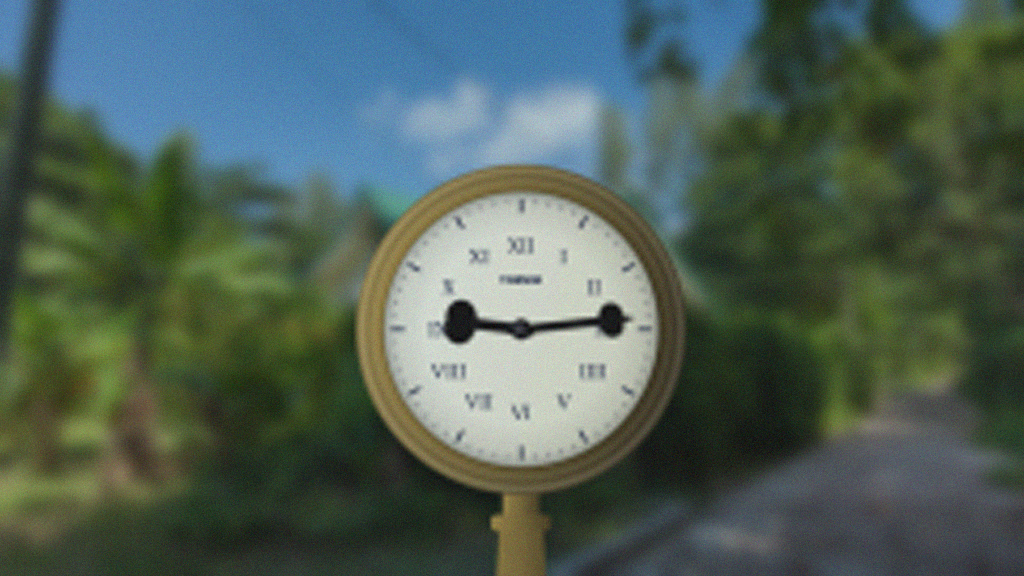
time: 9:14
